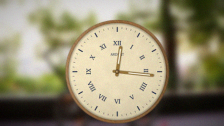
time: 12:16
